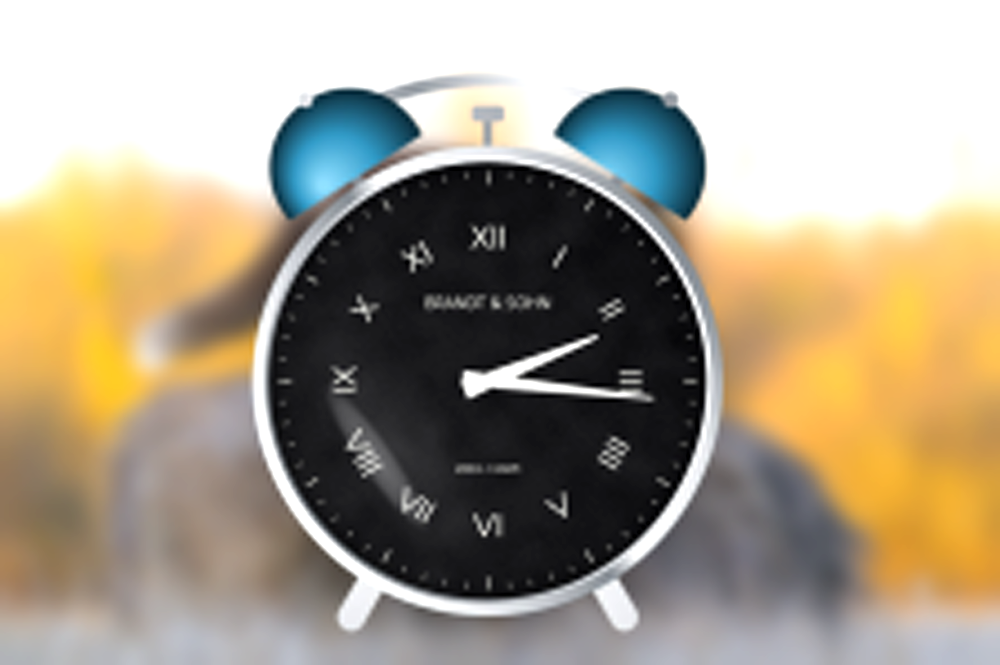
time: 2:16
